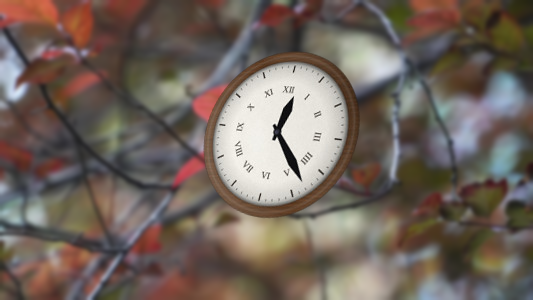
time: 12:23
